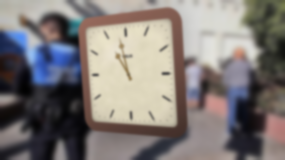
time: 10:58
